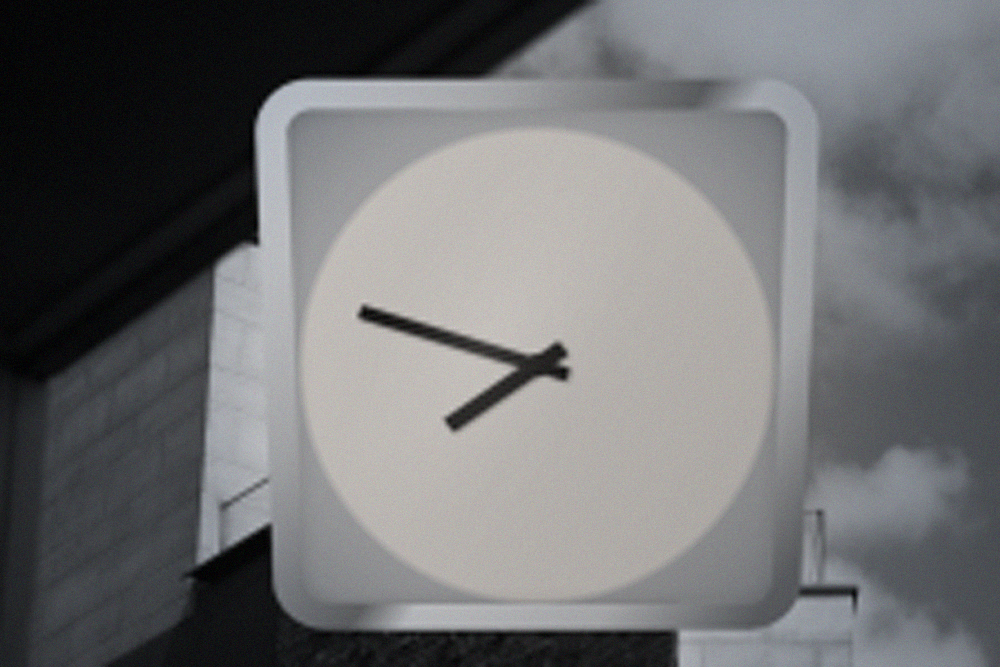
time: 7:48
